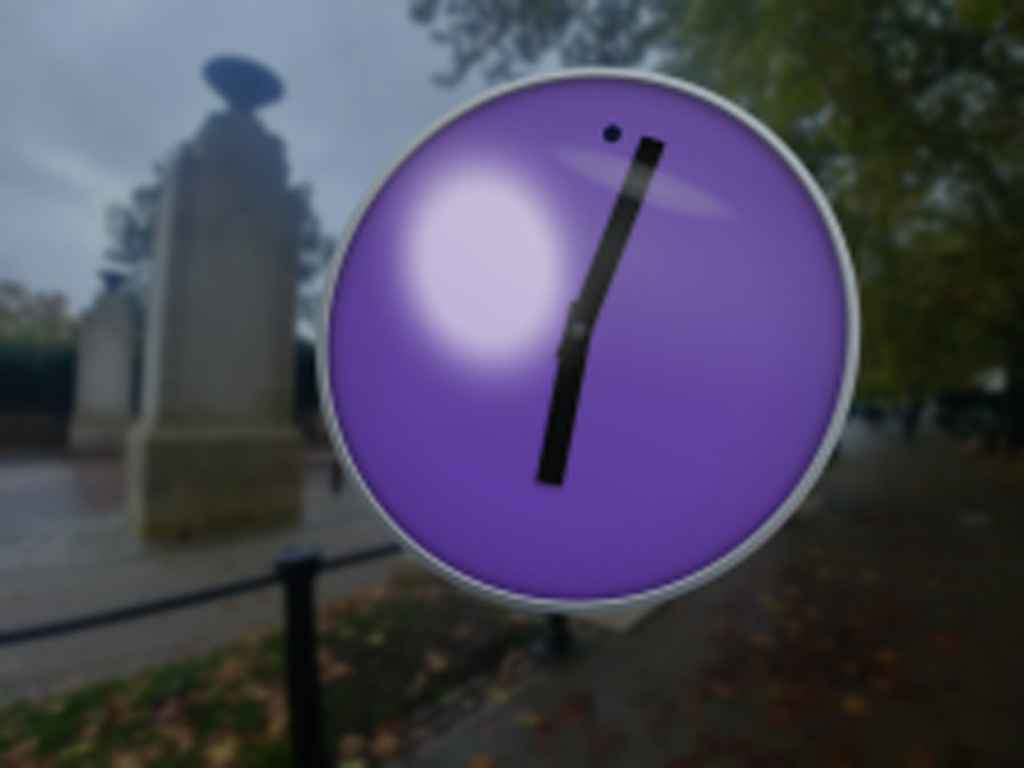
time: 6:02
